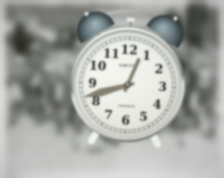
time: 12:42
